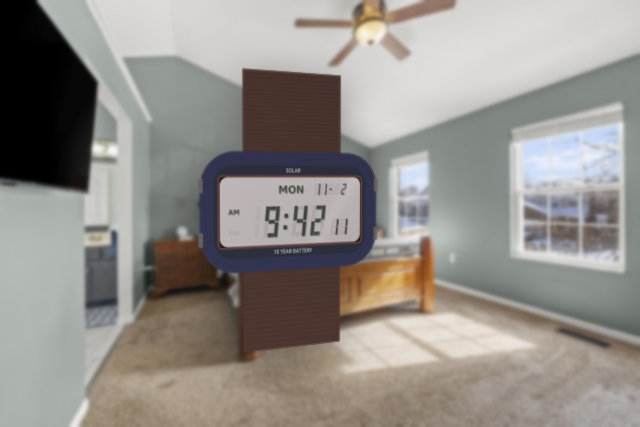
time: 9:42:11
